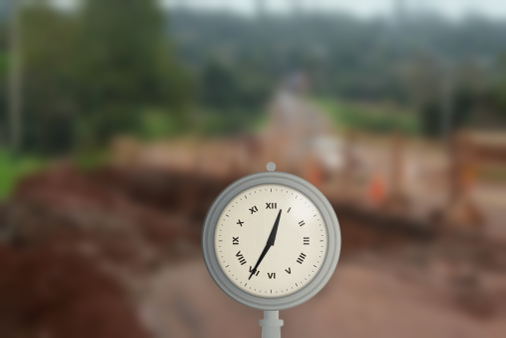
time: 12:35
